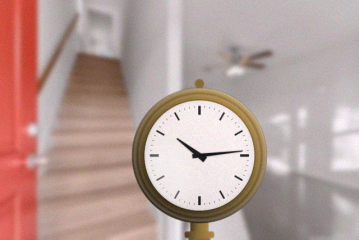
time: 10:14
